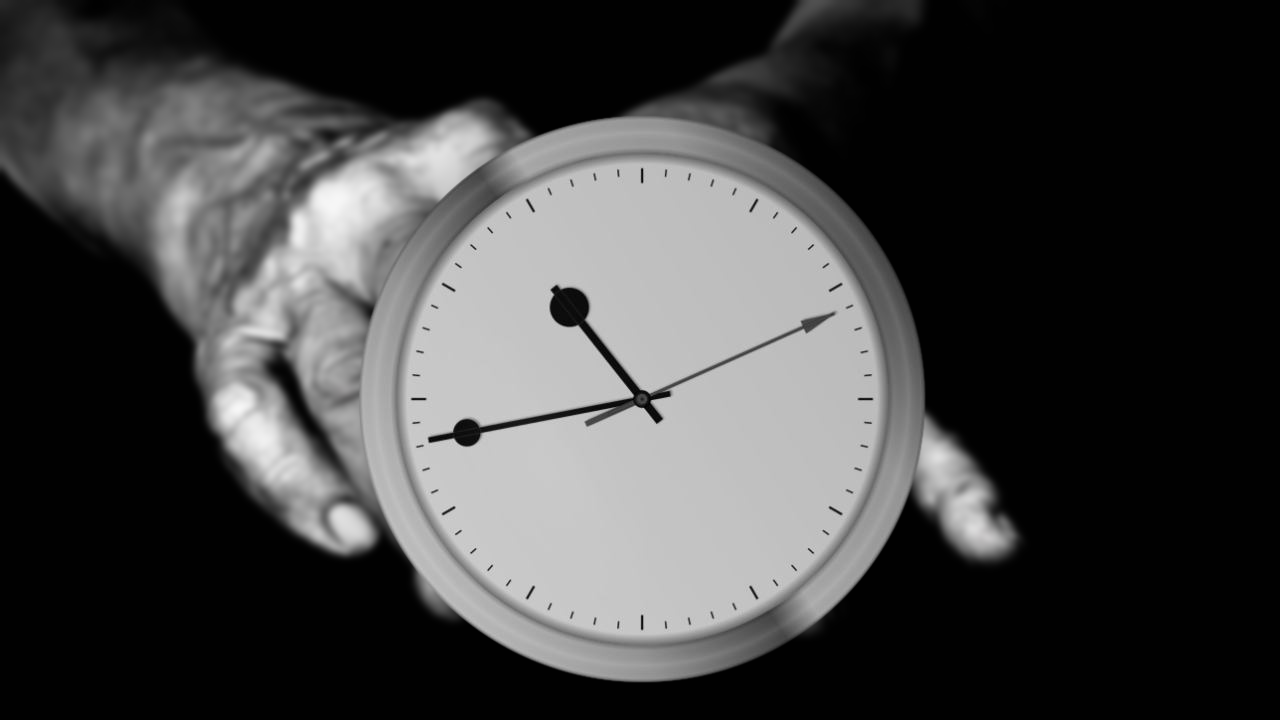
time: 10:43:11
